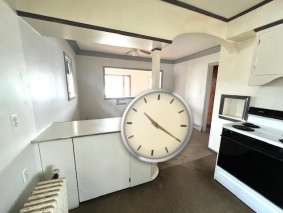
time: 10:20
